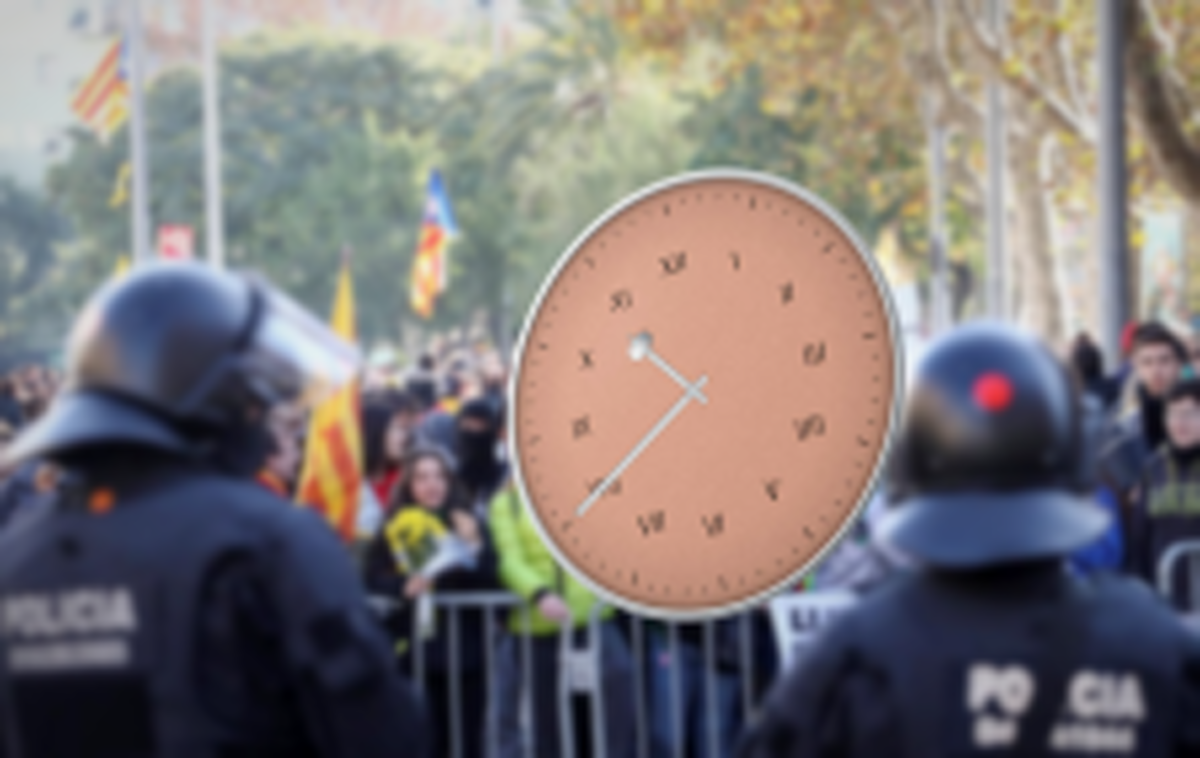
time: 10:40
